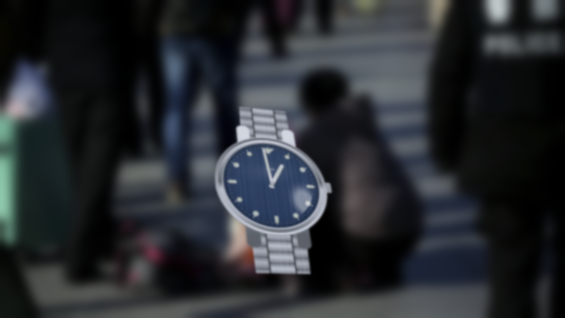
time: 12:59
